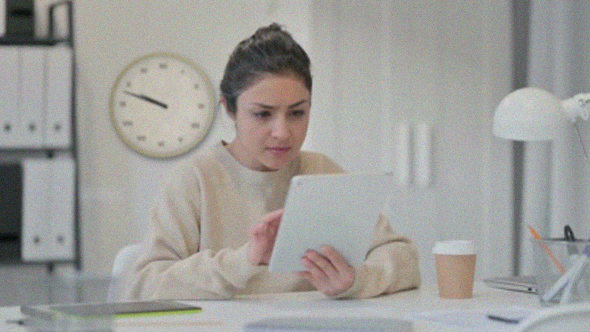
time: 9:48
